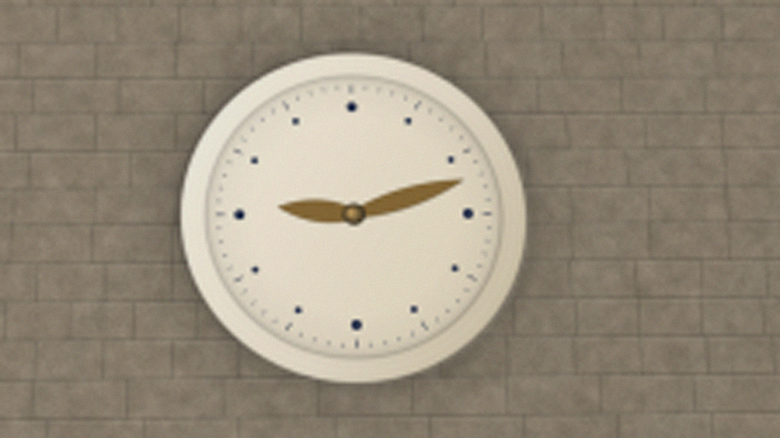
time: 9:12
